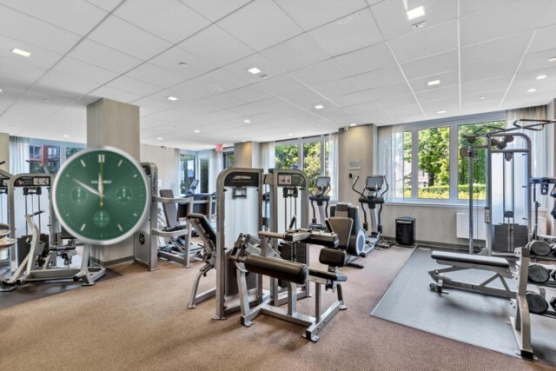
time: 11:50
